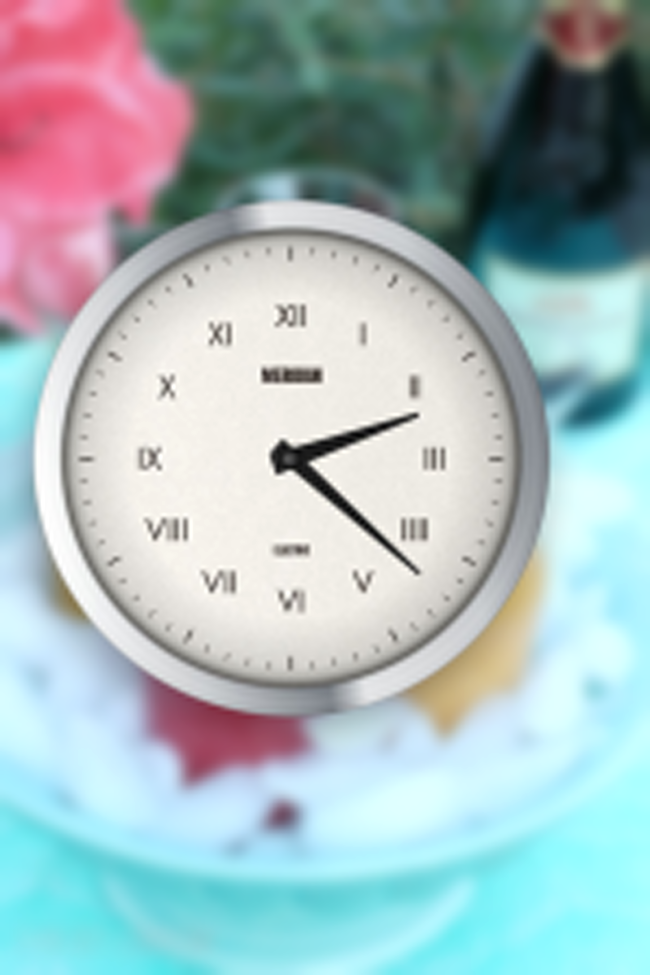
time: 2:22
